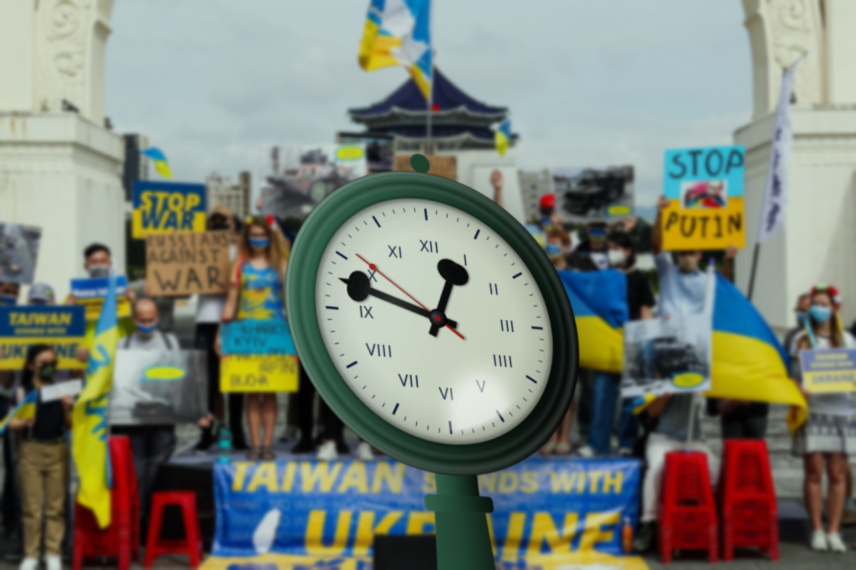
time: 12:47:51
